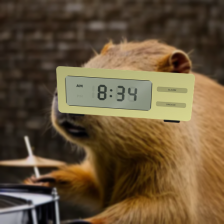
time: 8:34
